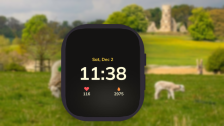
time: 11:38
